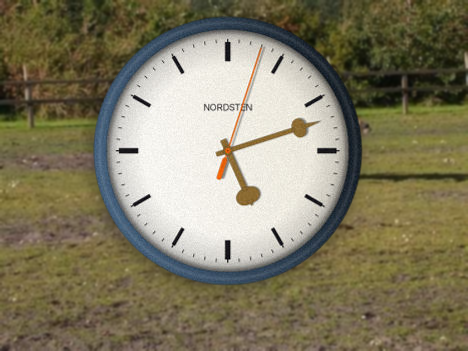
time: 5:12:03
